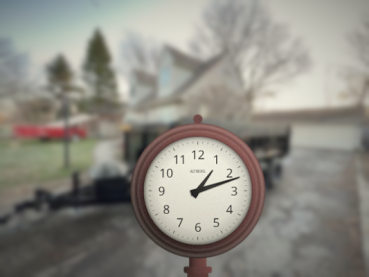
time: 1:12
